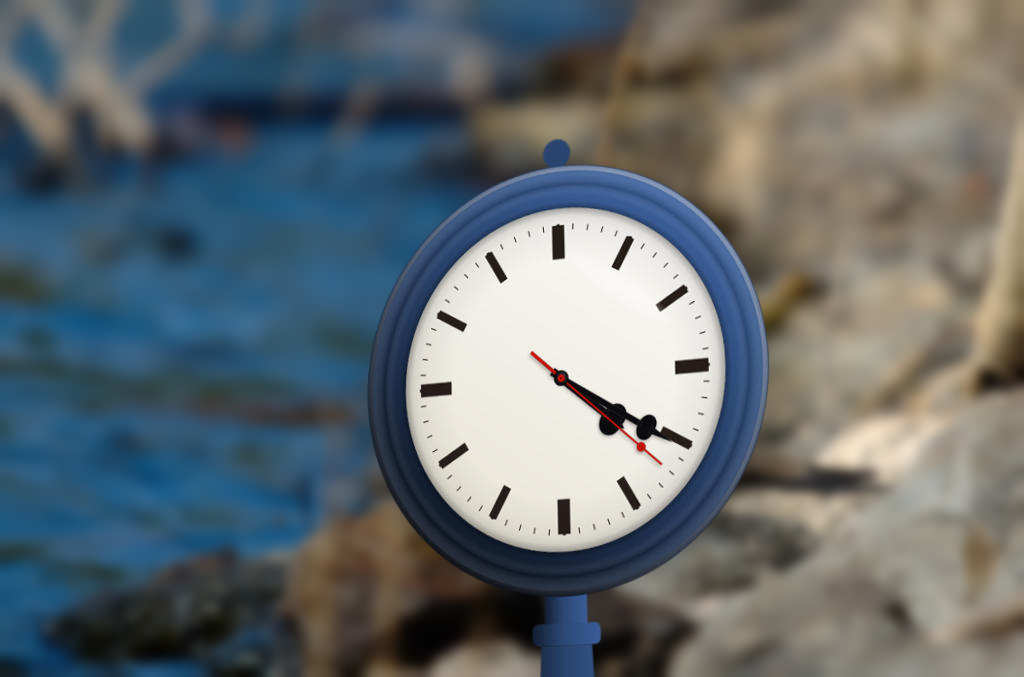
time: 4:20:22
